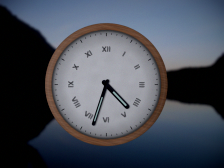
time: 4:33
